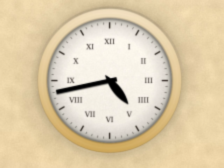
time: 4:43
